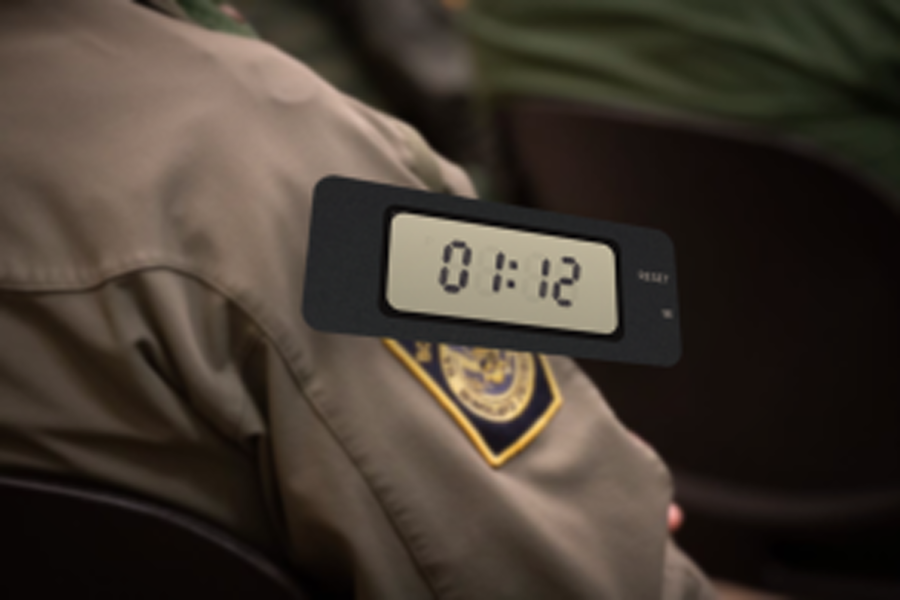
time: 1:12
